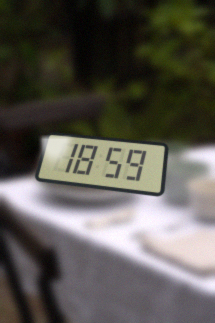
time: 18:59
